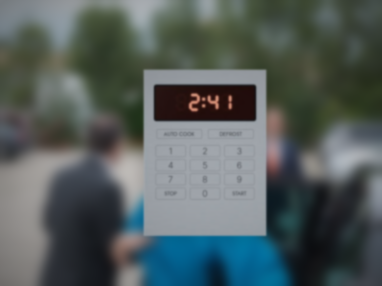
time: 2:41
